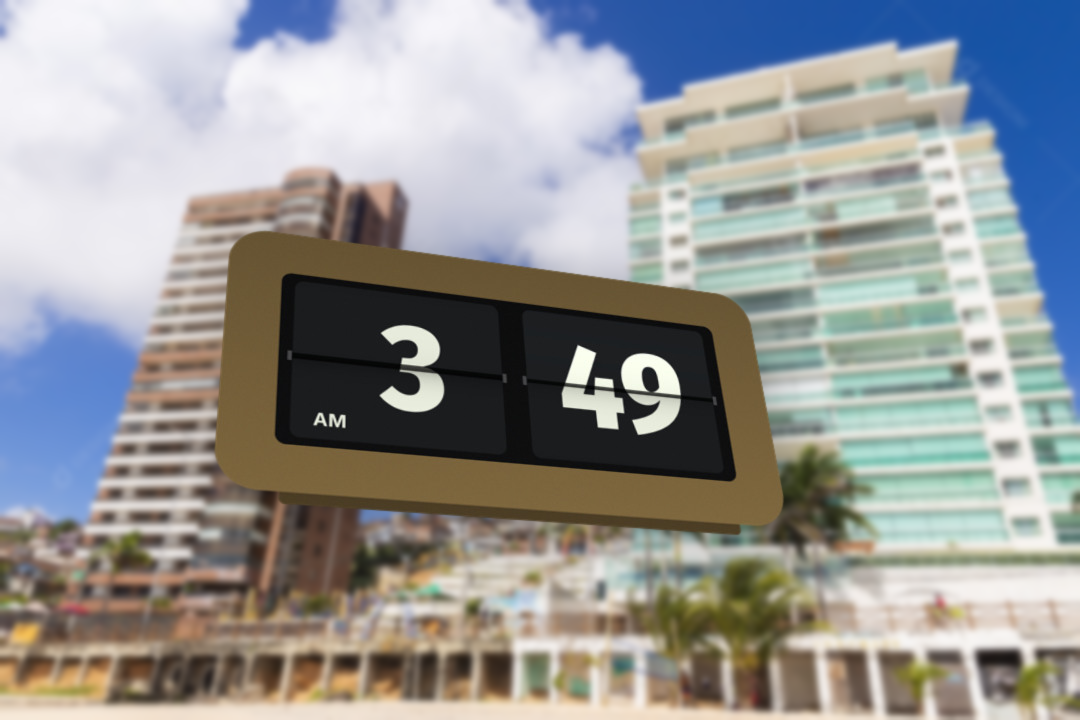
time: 3:49
